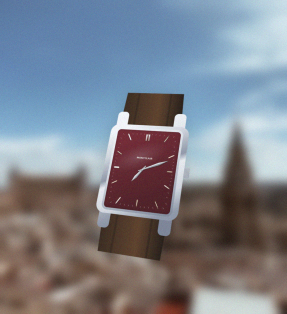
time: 7:11
